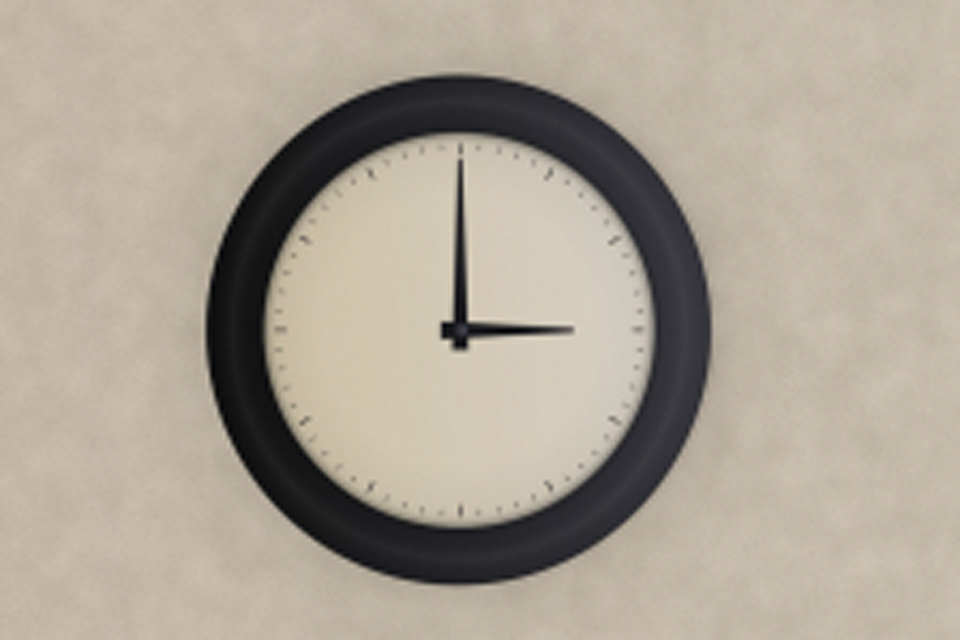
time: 3:00
